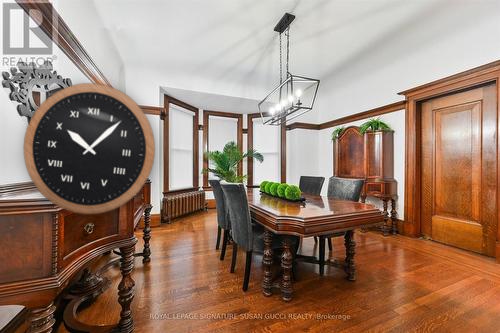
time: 10:07
